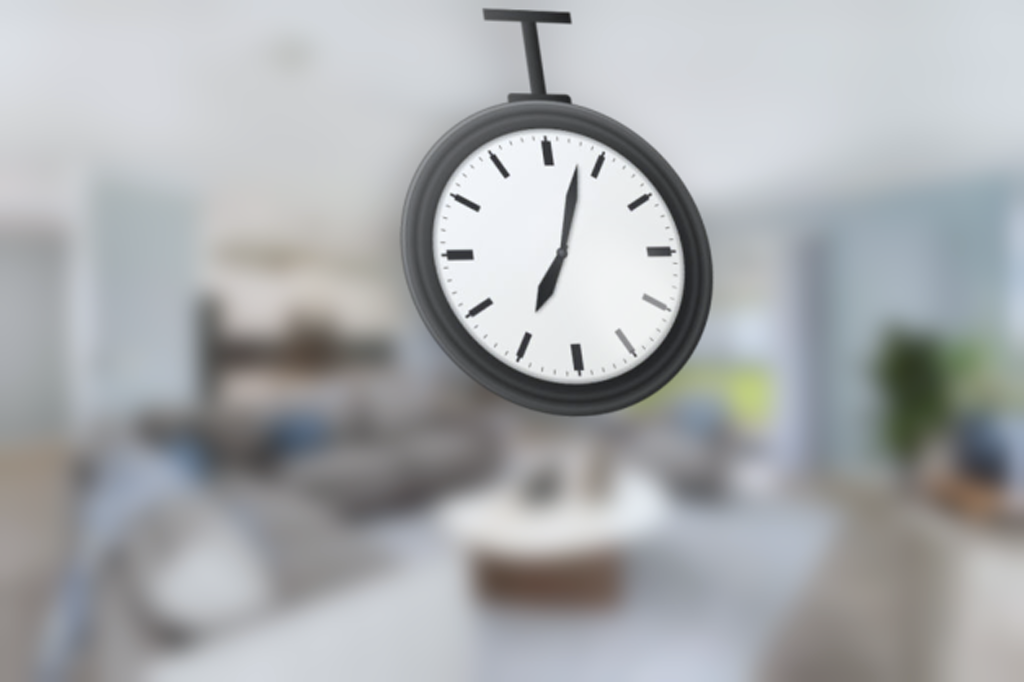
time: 7:03
